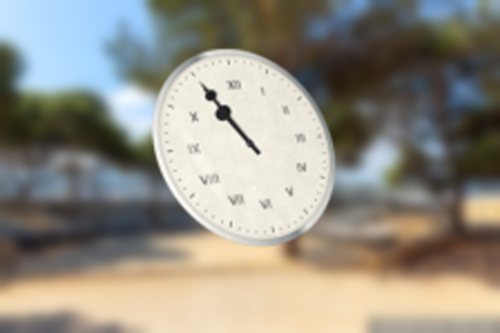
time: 10:55
